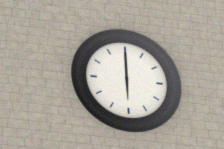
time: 6:00
